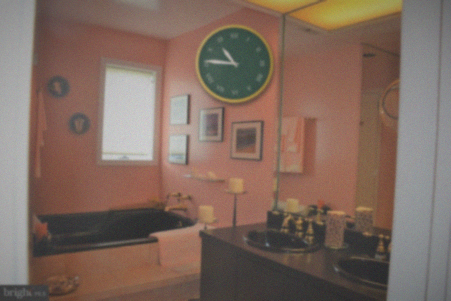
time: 10:46
